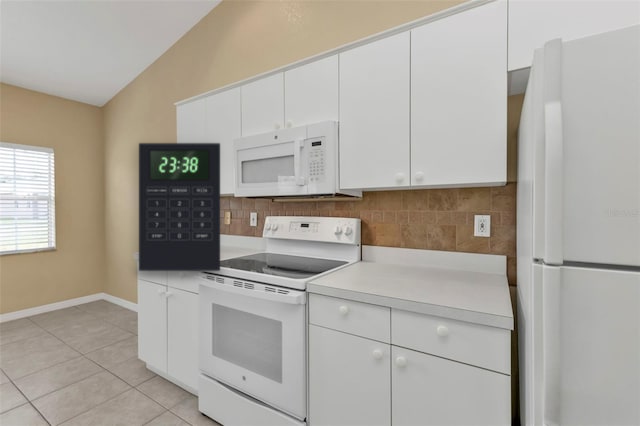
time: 23:38
